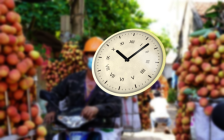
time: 10:07
